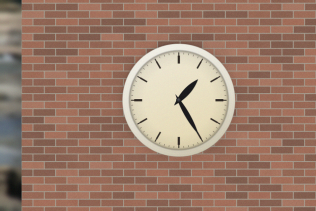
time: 1:25
